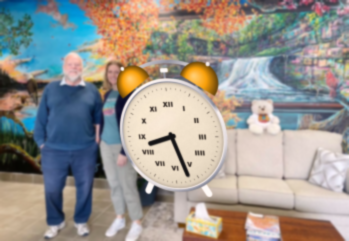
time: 8:27
